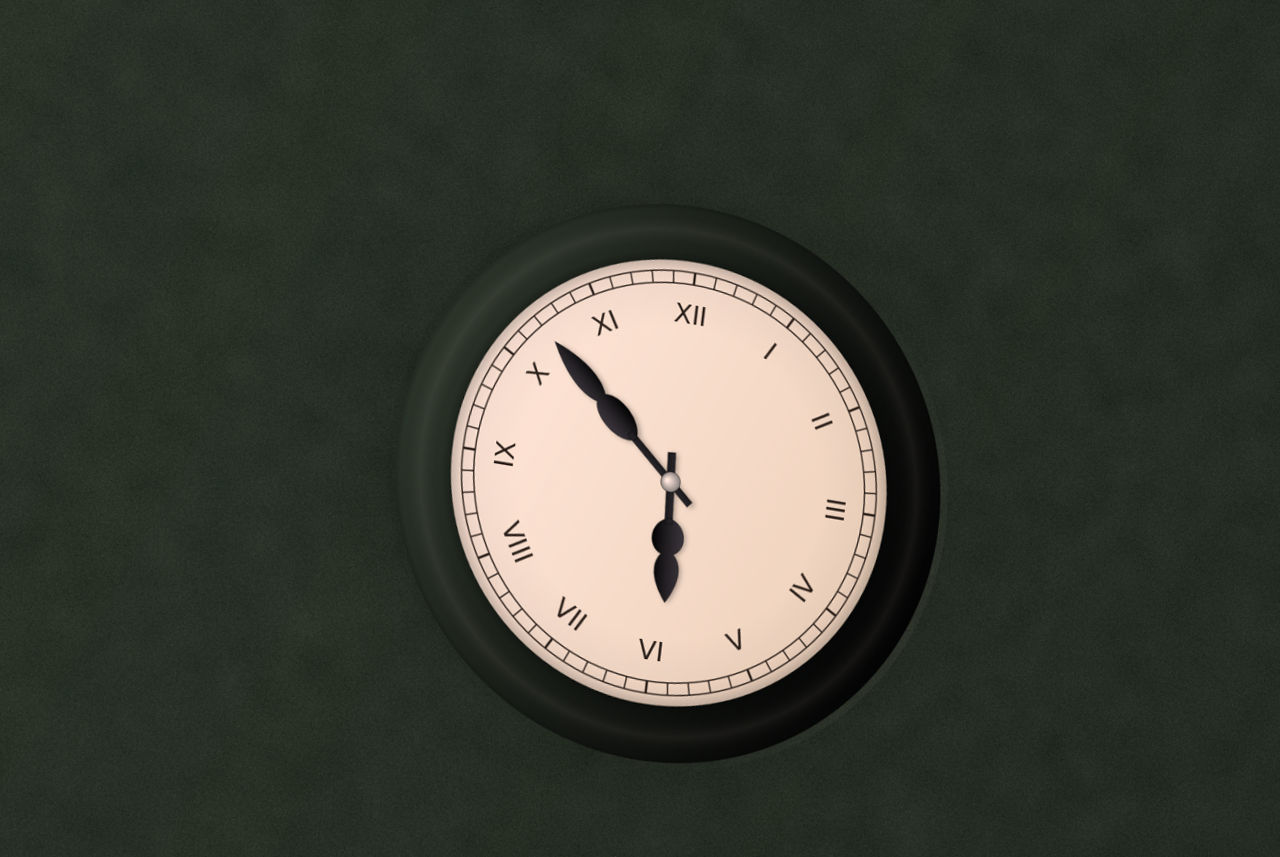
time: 5:52
